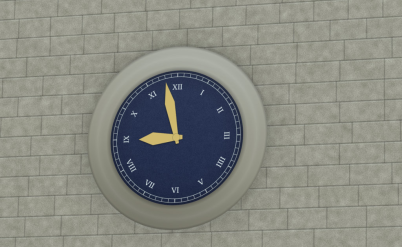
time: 8:58
